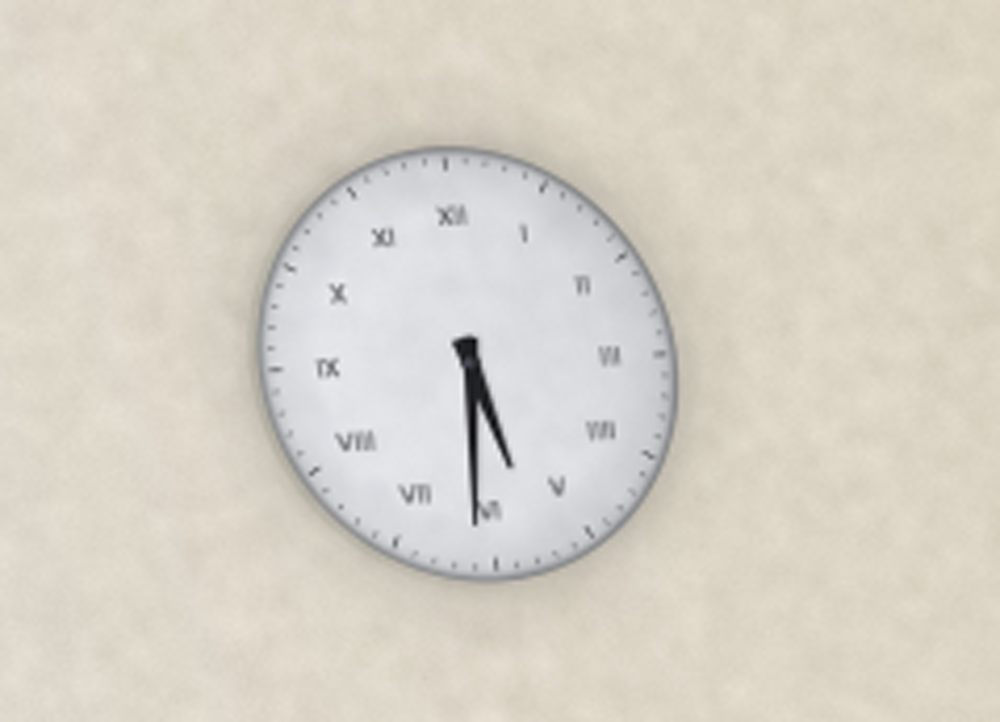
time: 5:31
